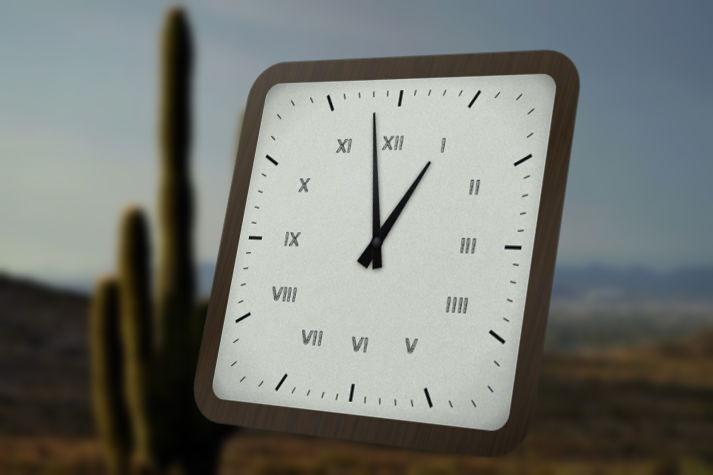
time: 12:58
